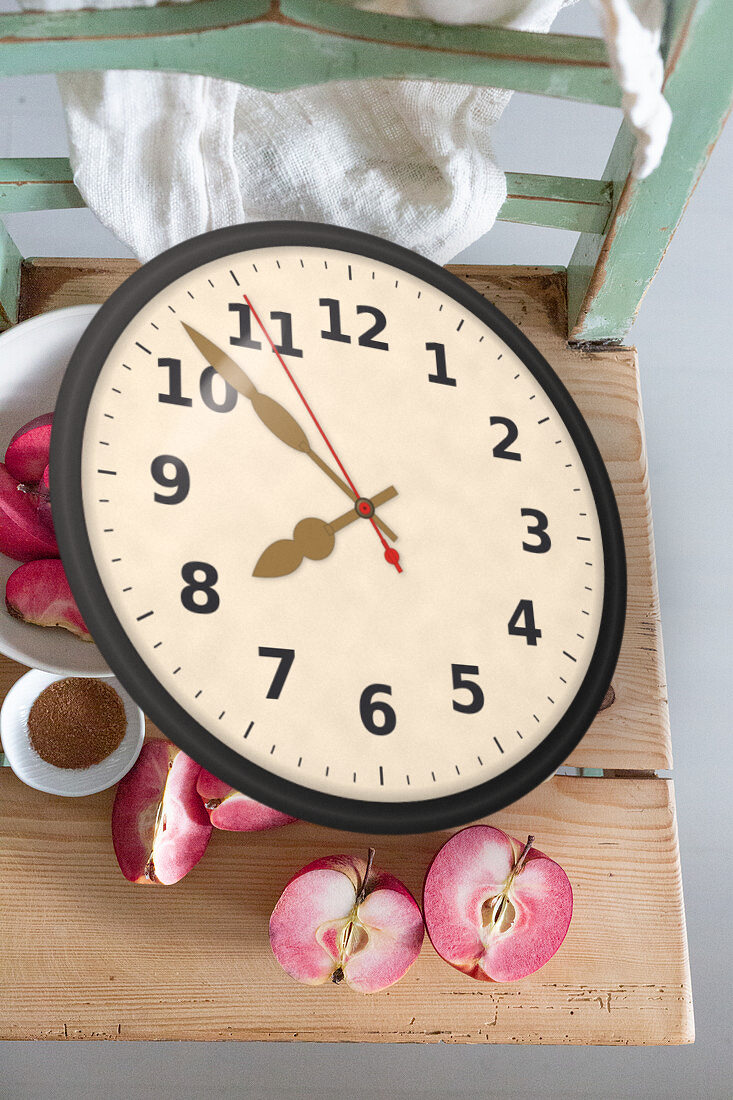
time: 7:51:55
